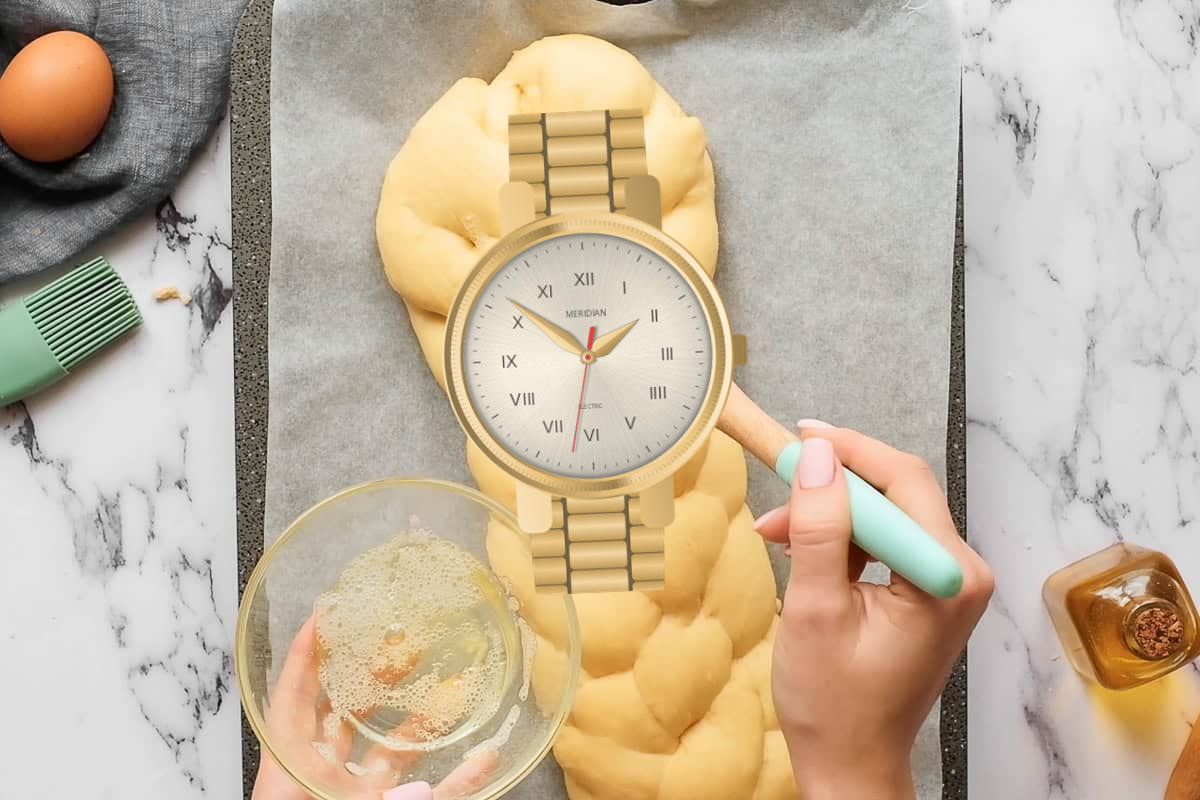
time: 1:51:32
